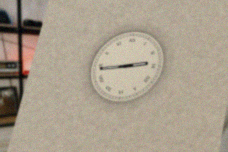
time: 2:44
